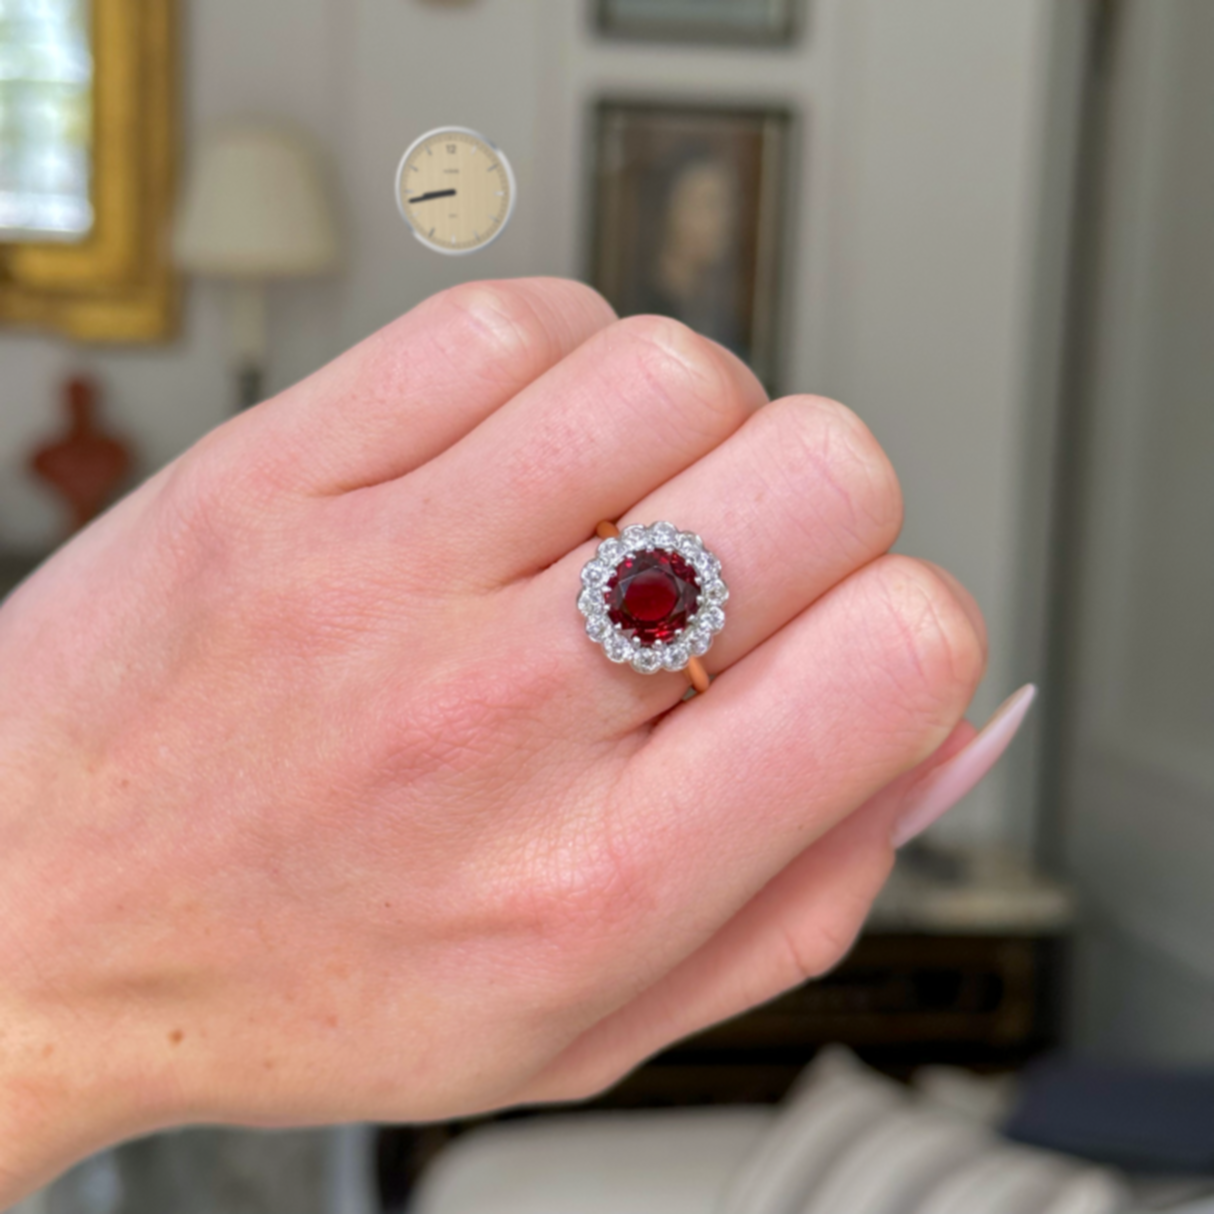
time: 8:43
